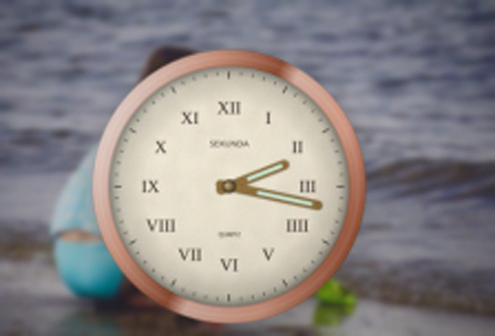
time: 2:17
